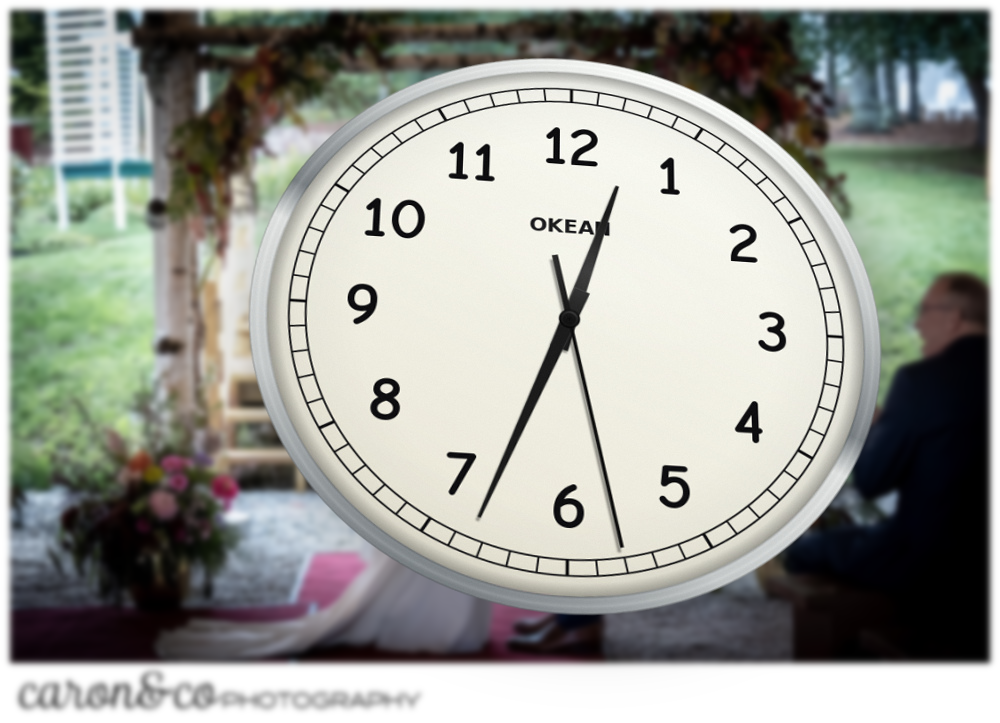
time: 12:33:28
